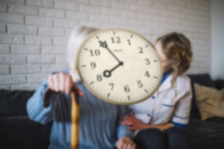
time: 7:55
